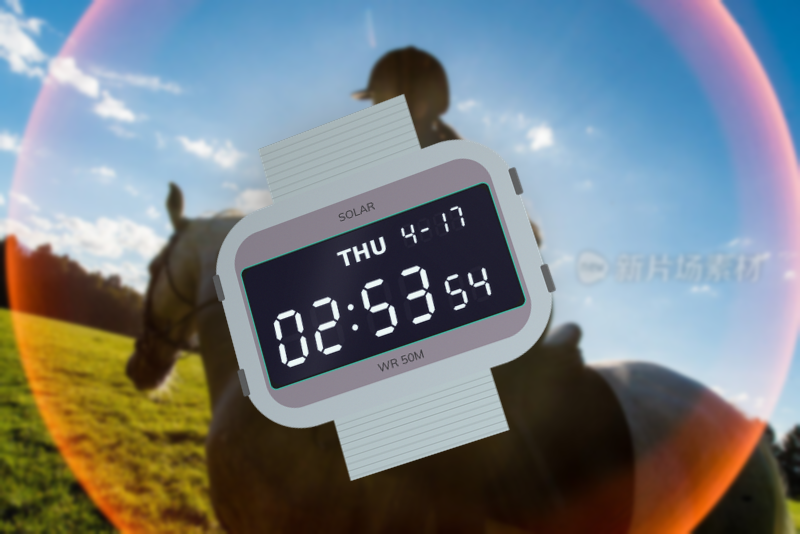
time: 2:53:54
